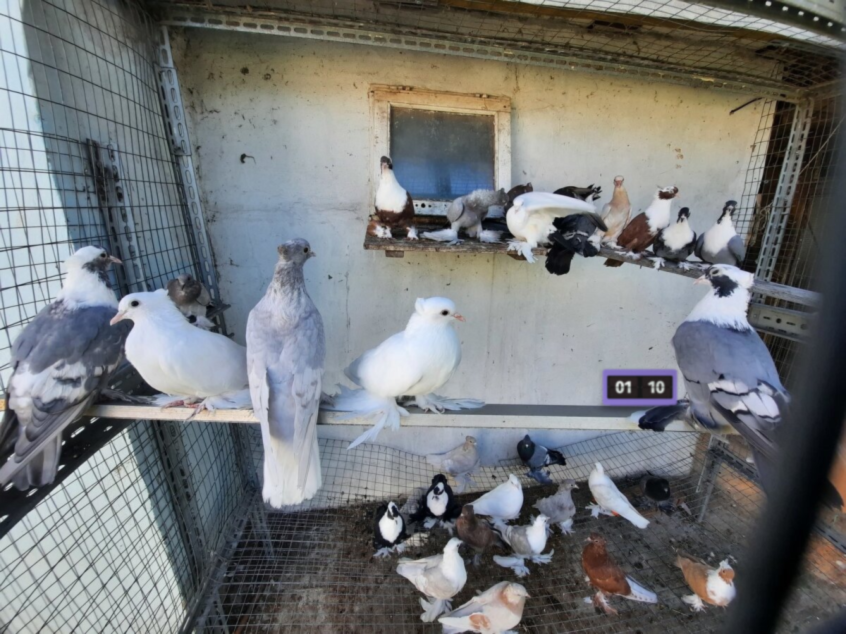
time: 1:10
